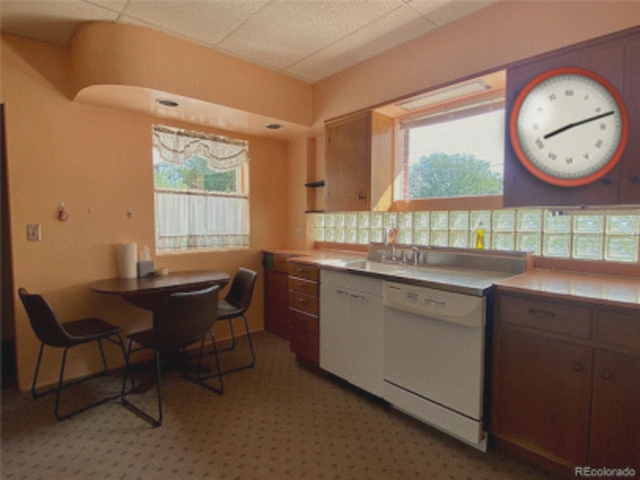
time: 8:12
